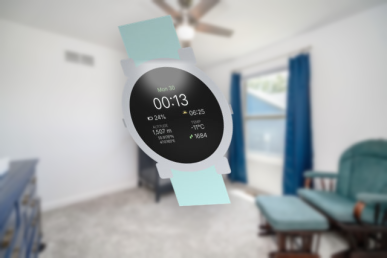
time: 0:13
